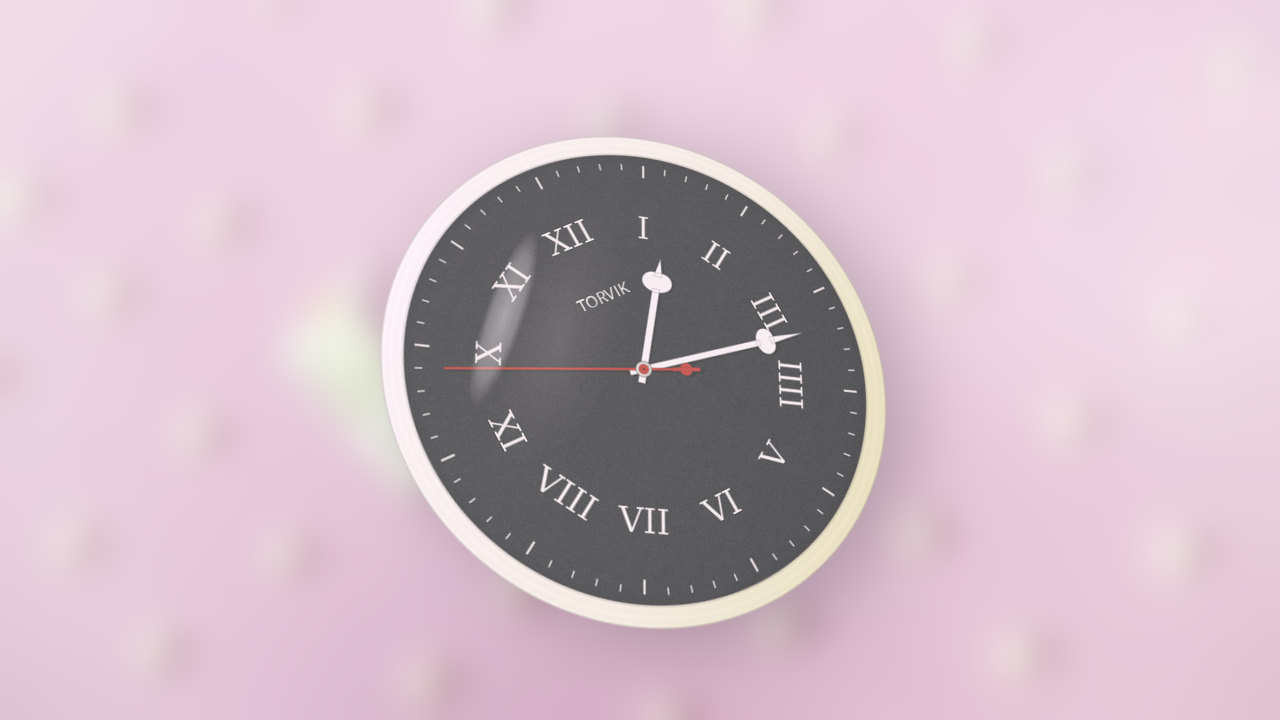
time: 1:16:49
